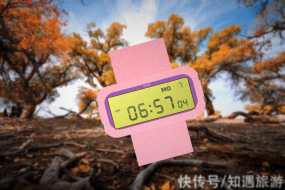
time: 6:57:04
